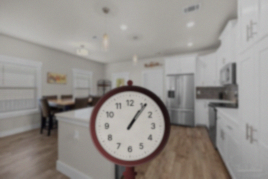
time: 1:06
